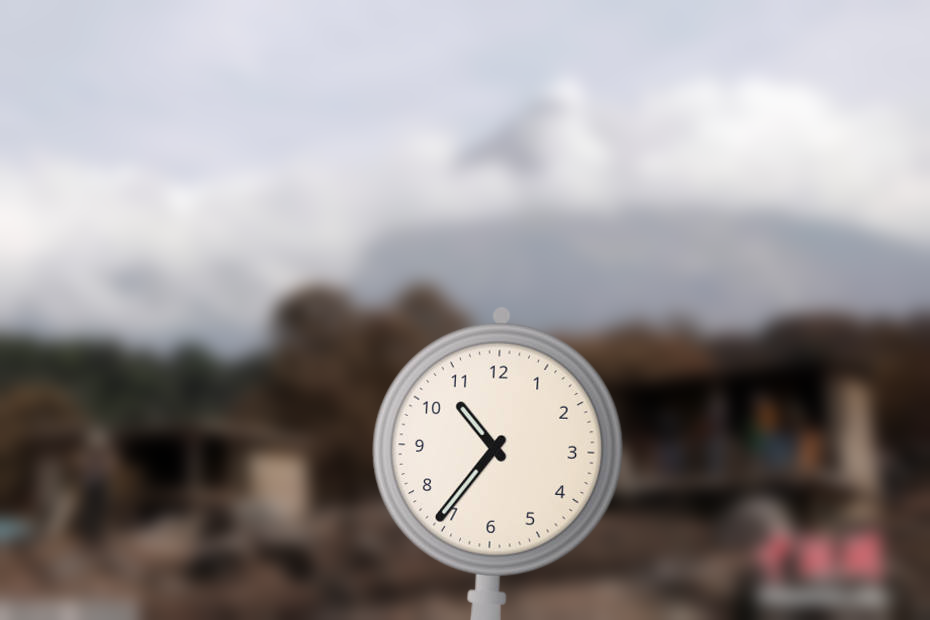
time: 10:36
